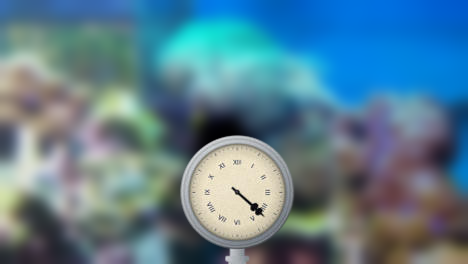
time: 4:22
